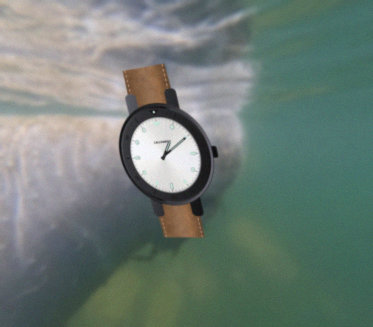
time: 1:10
